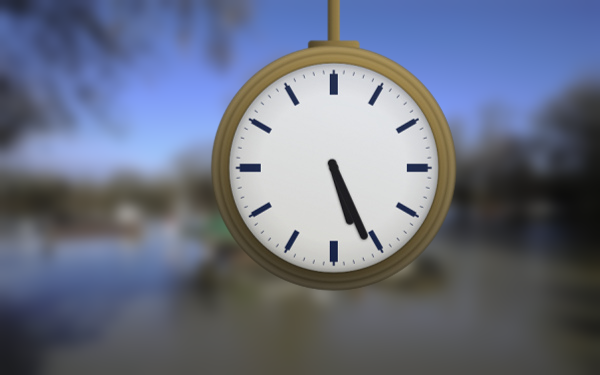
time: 5:26
